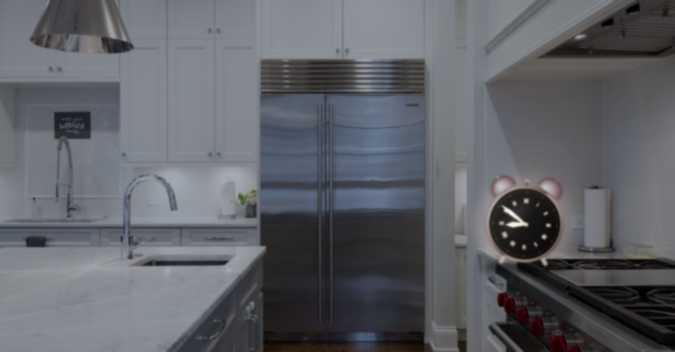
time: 8:51
